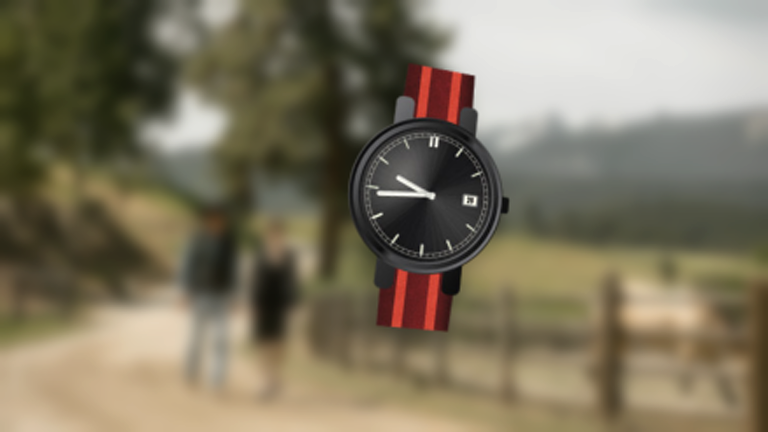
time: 9:44
